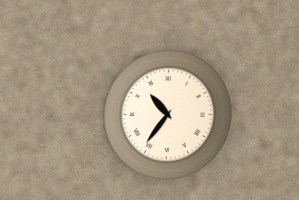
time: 10:36
